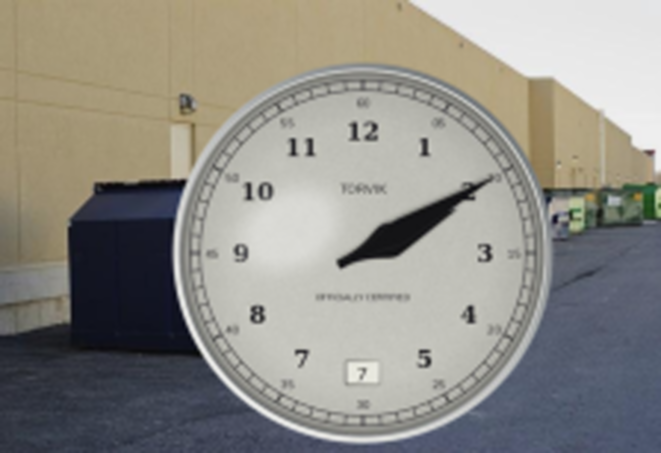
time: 2:10
